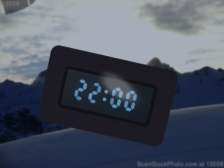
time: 22:00
